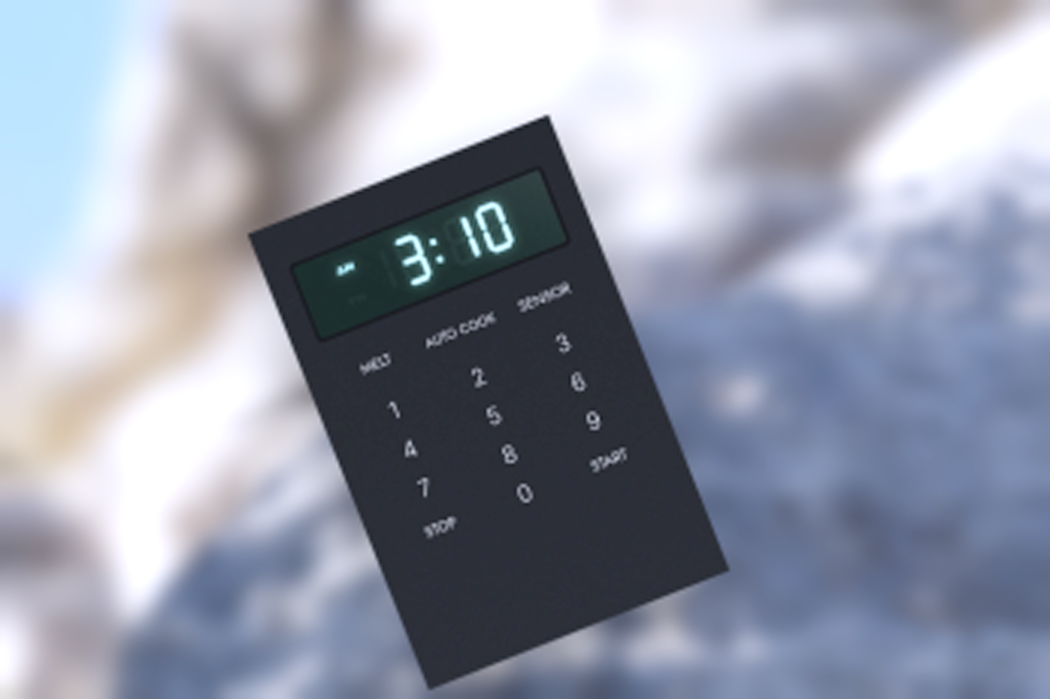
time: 3:10
